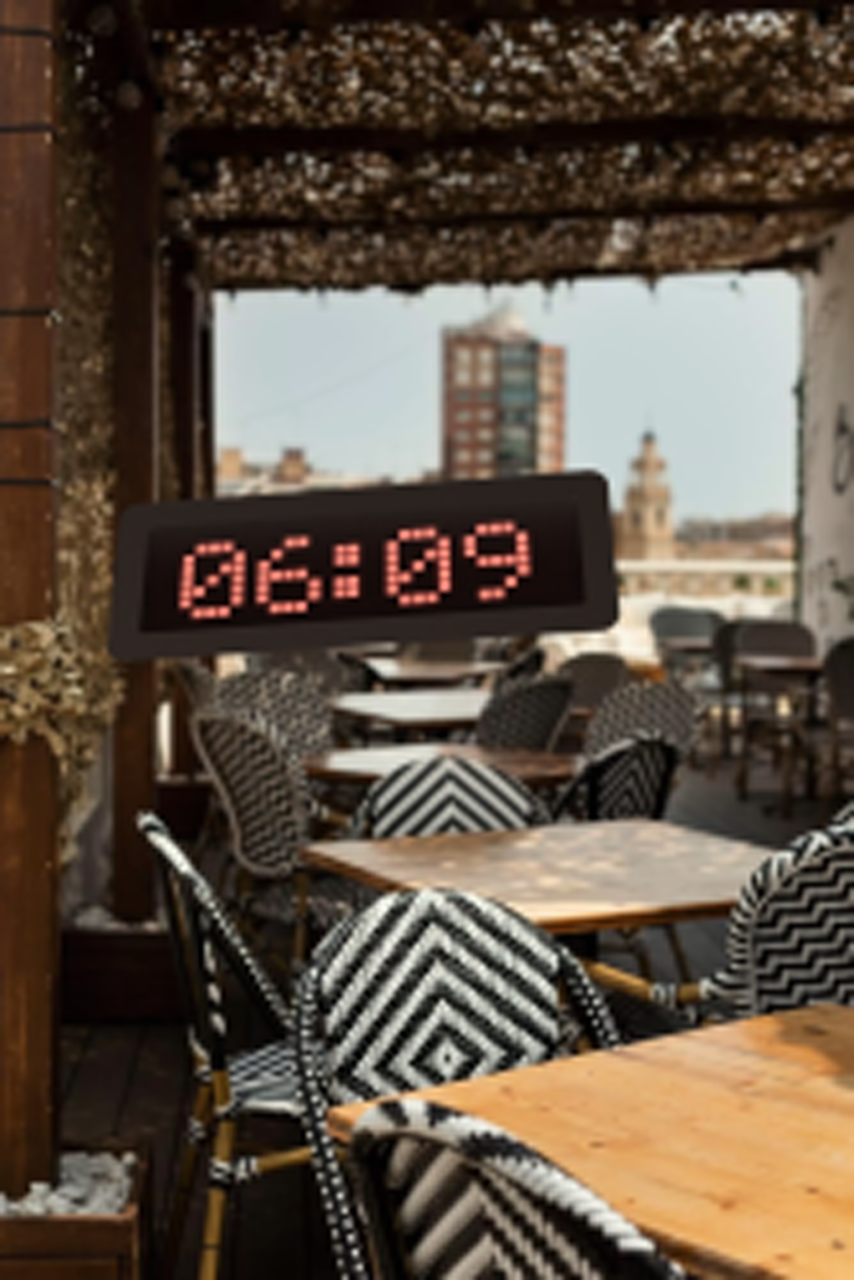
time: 6:09
